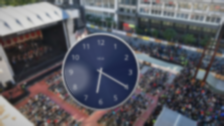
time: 6:20
